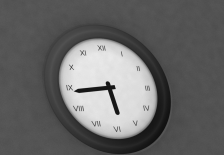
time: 5:44
